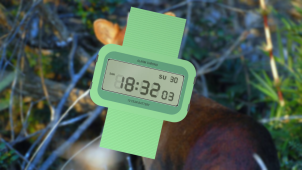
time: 18:32:03
